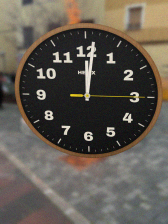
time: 12:01:15
